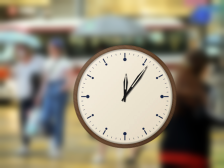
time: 12:06
